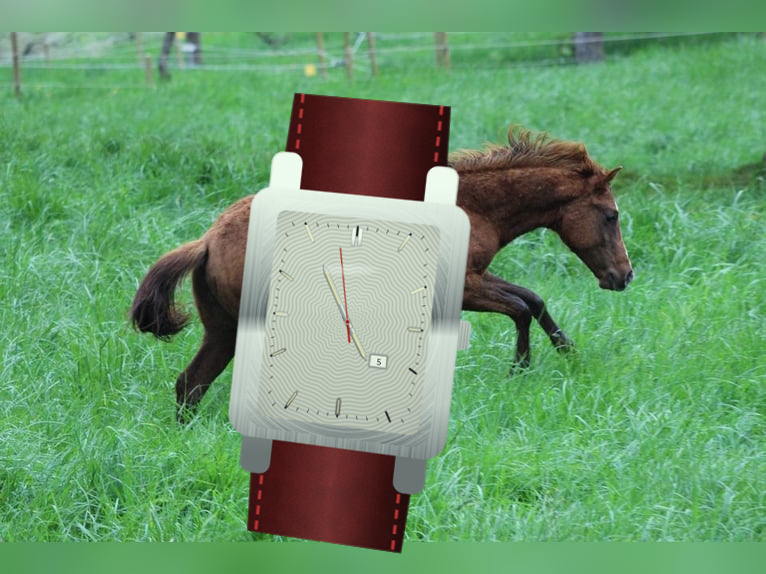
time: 4:54:58
